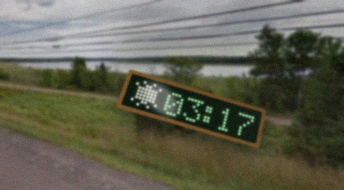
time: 3:17
